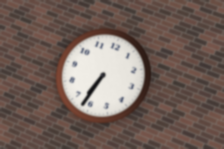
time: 6:32
